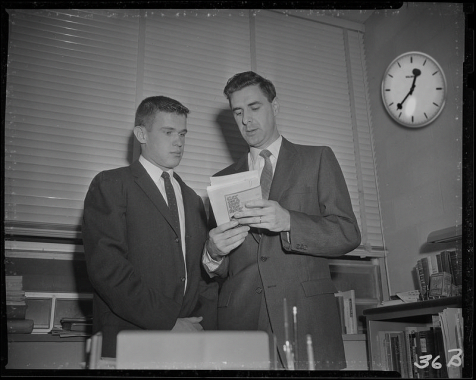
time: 12:37
